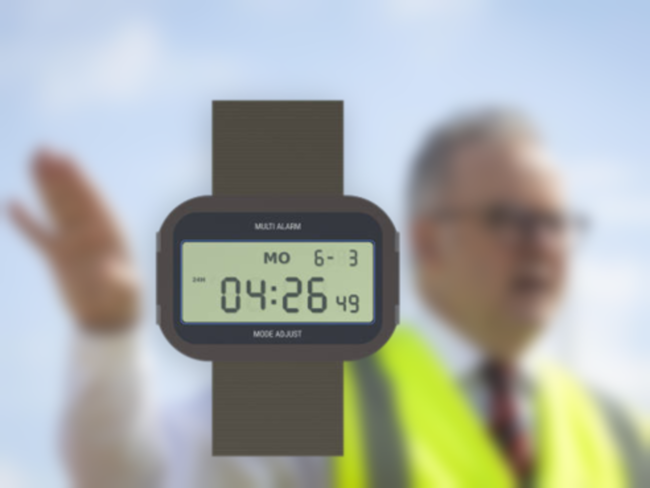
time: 4:26:49
